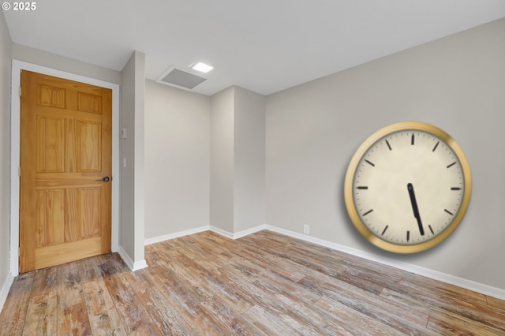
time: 5:27
